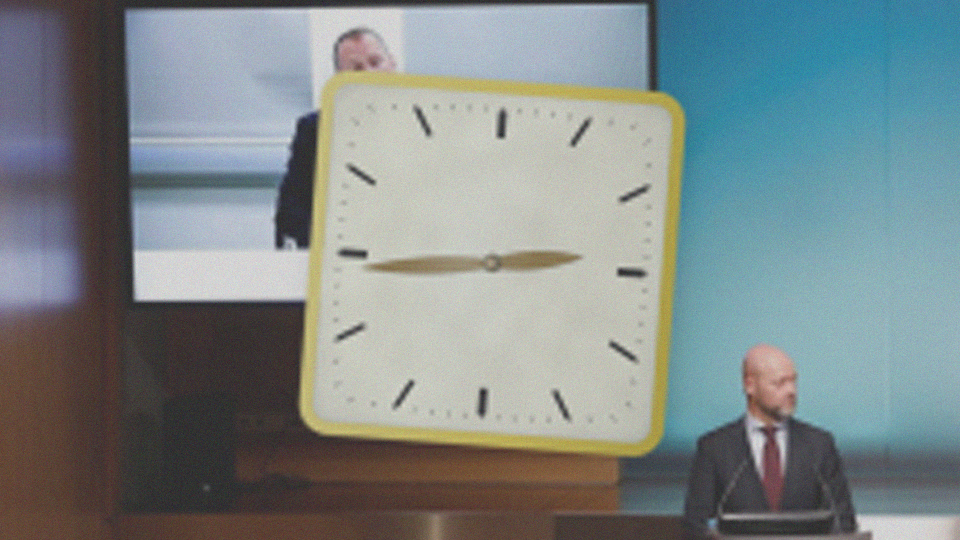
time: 2:44
